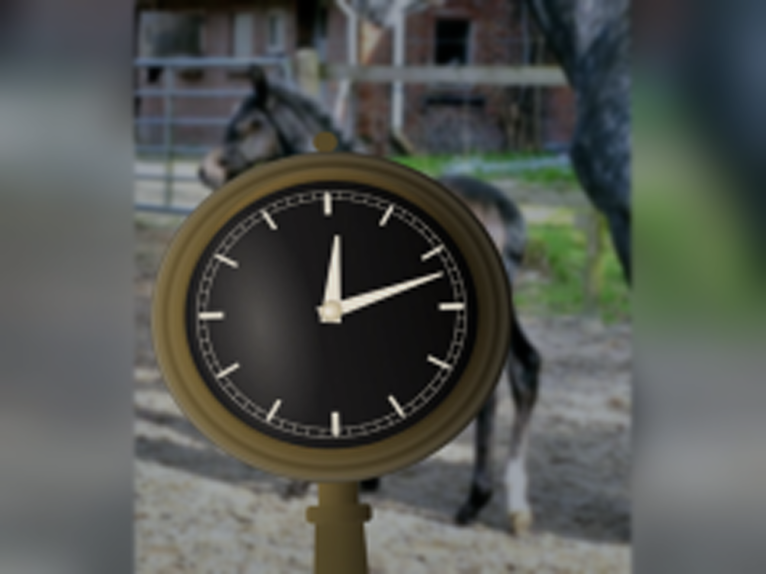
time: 12:12
